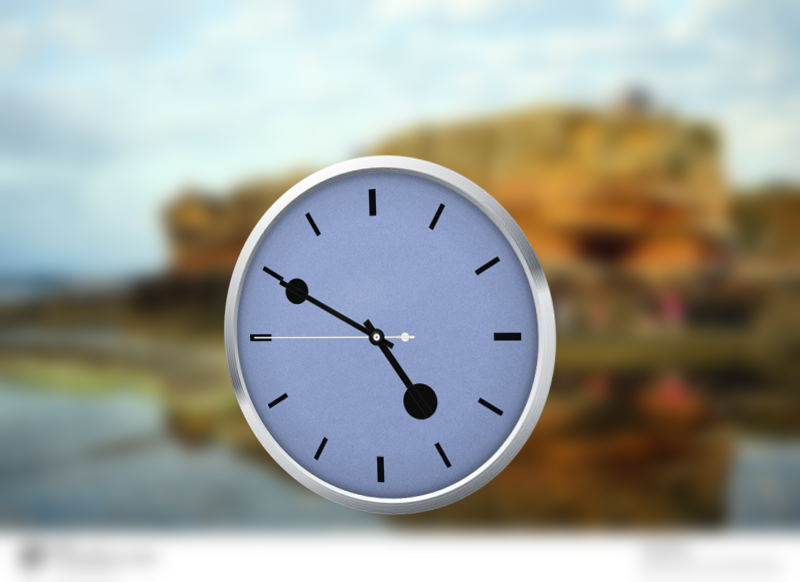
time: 4:49:45
